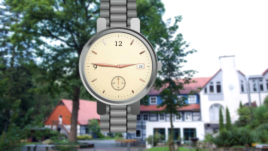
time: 2:46
